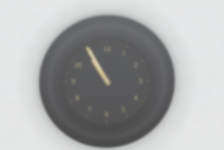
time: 10:55
